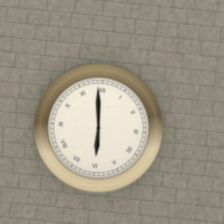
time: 5:59
